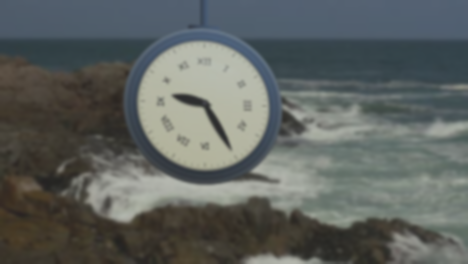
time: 9:25
